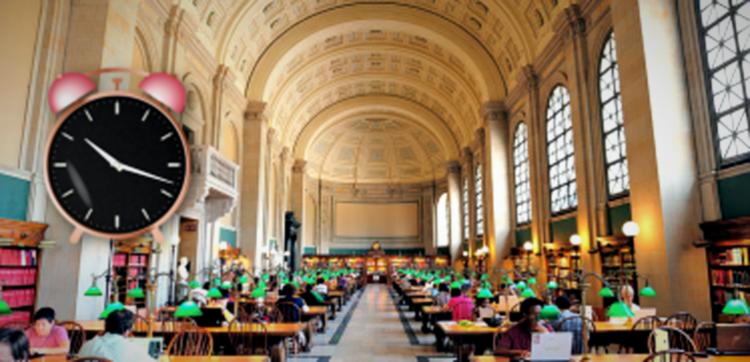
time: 10:18
